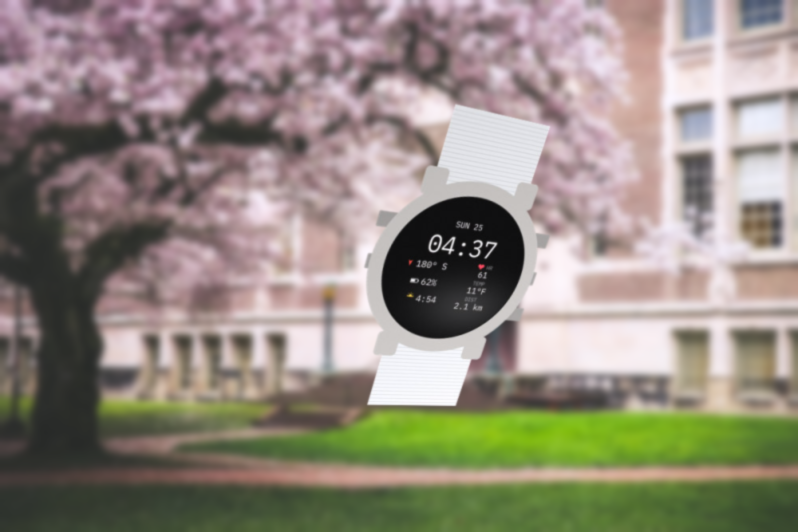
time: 4:37
